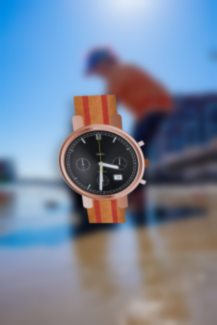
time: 3:31
